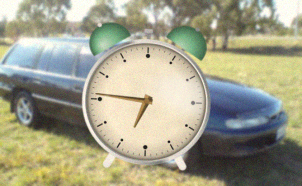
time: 6:46
